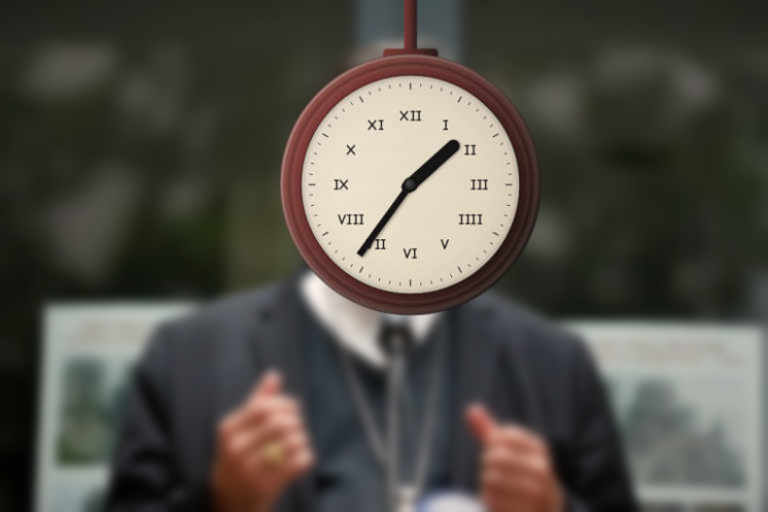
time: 1:36
